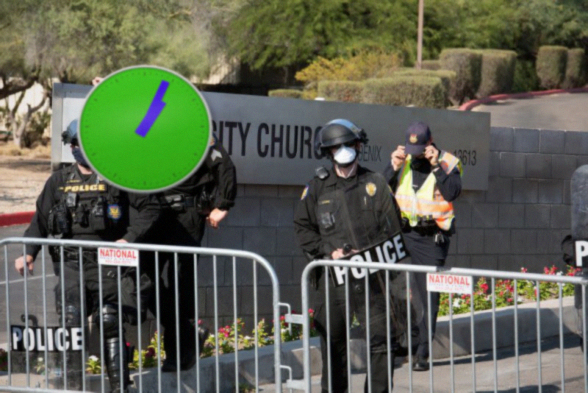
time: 1:04
